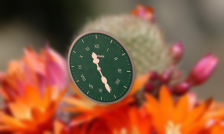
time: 11:26
